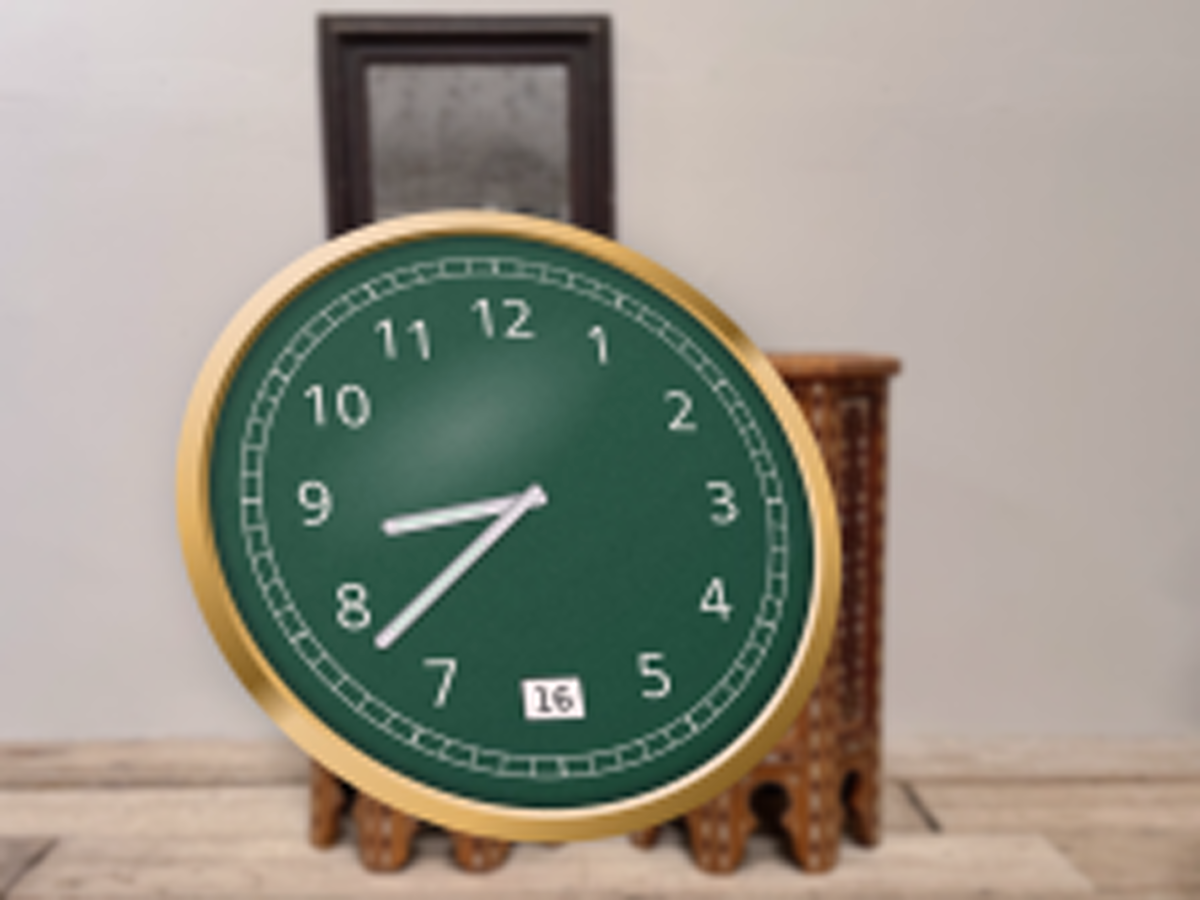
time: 8:38
